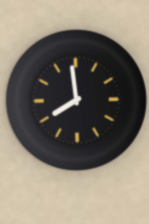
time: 7:59
